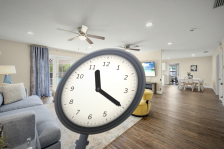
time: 11:20
